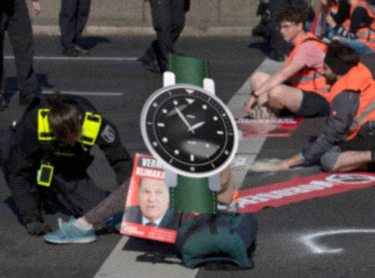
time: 1:54
